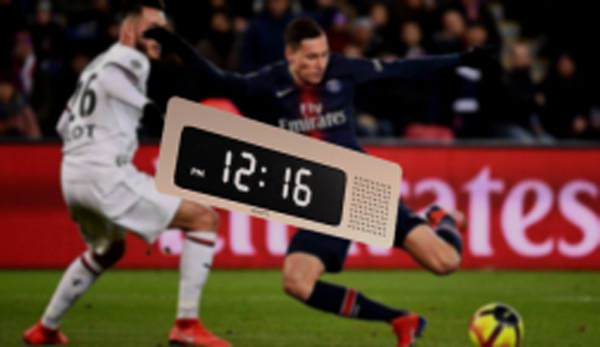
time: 12:16
